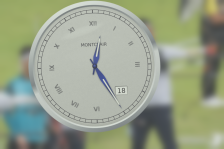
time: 12:25
